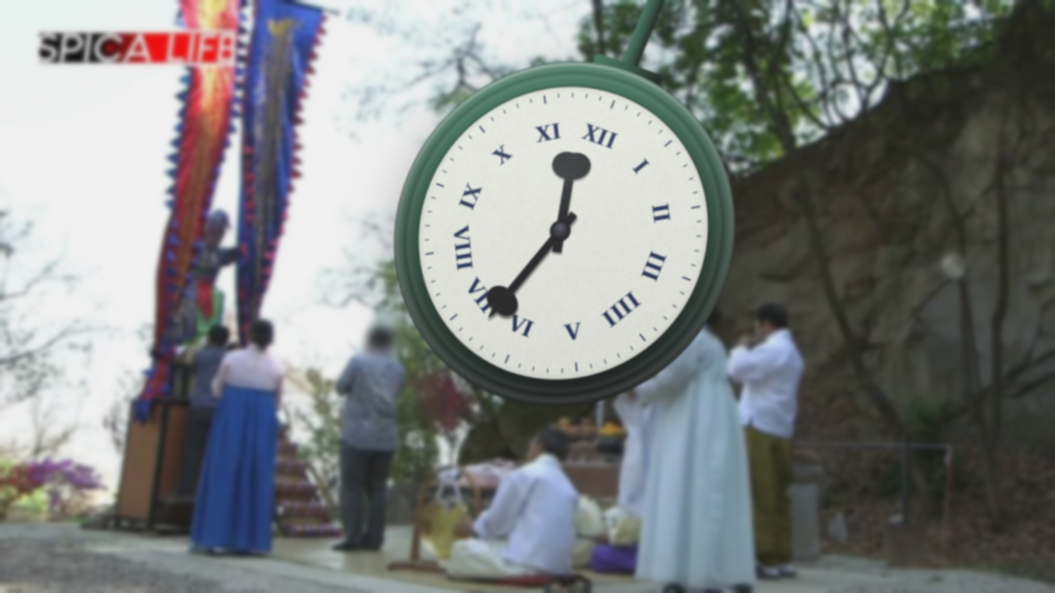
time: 11:33
